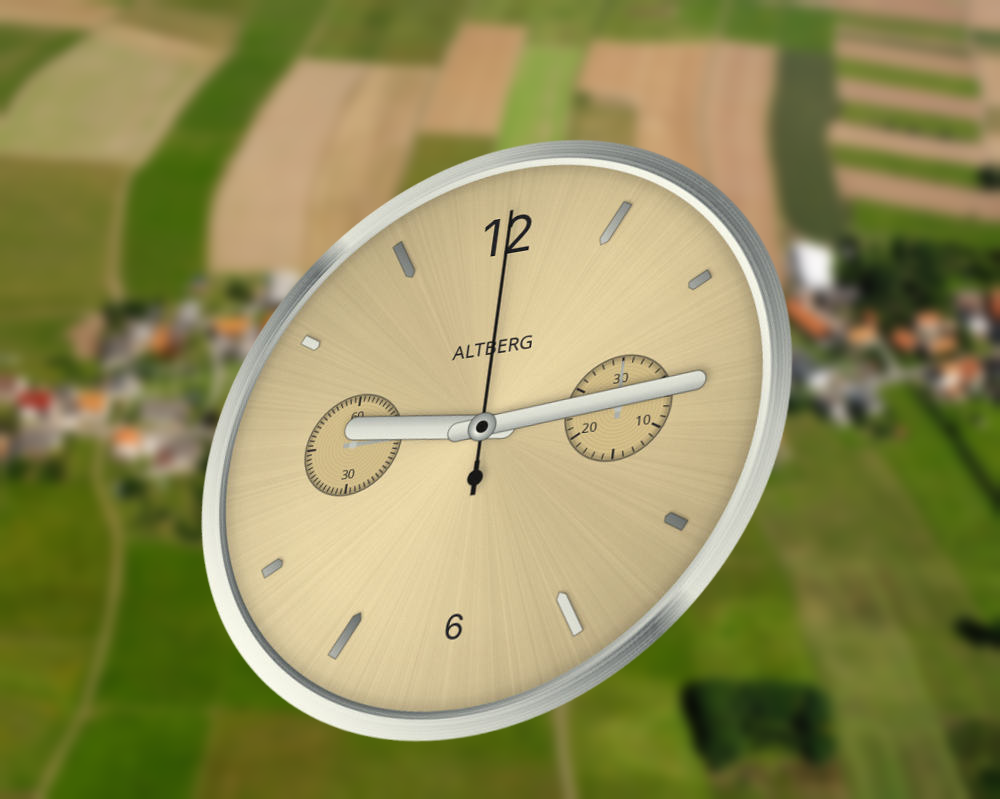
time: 9:14:15
